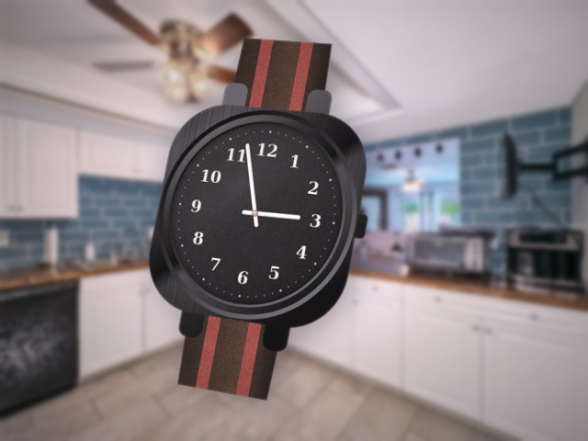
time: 2:57
